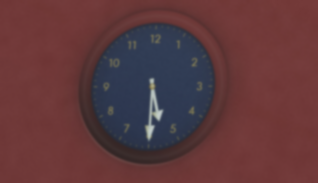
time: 5:30
